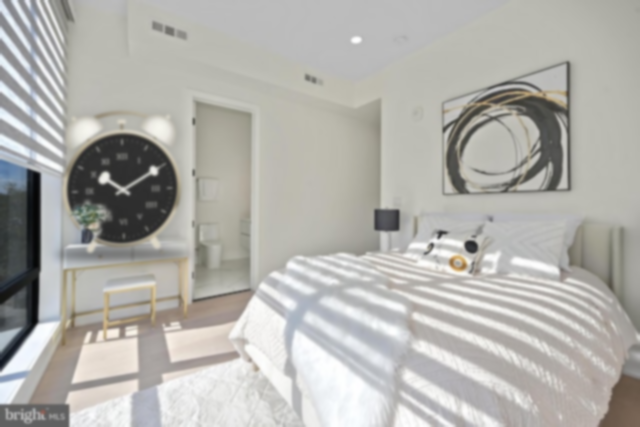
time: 10:10
